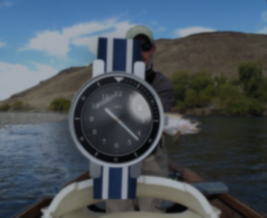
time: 10:22
